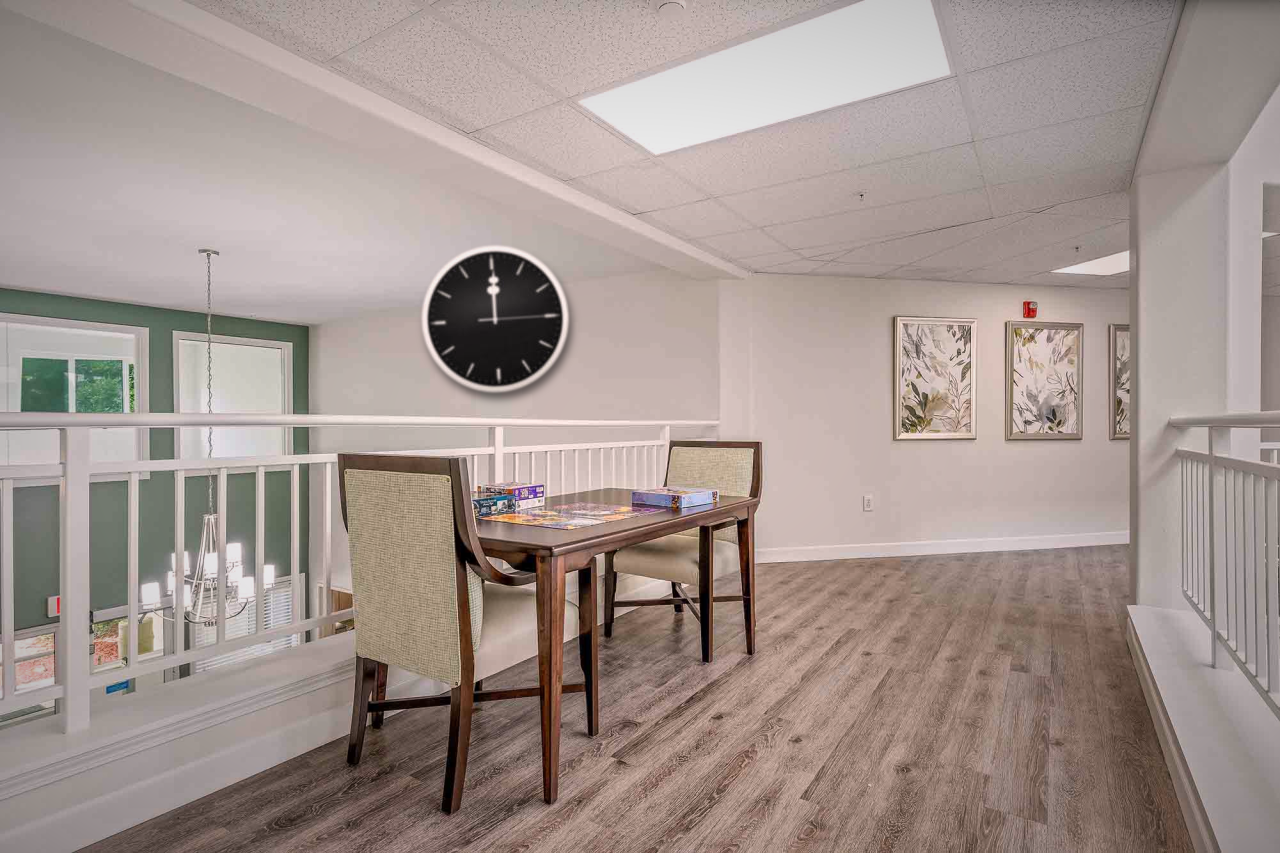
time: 12:00:15
